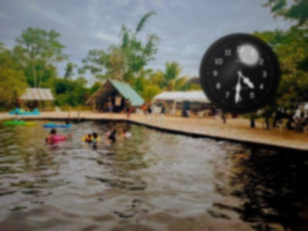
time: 4:31
